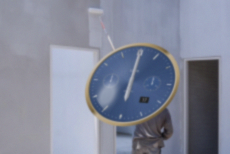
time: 6:00
